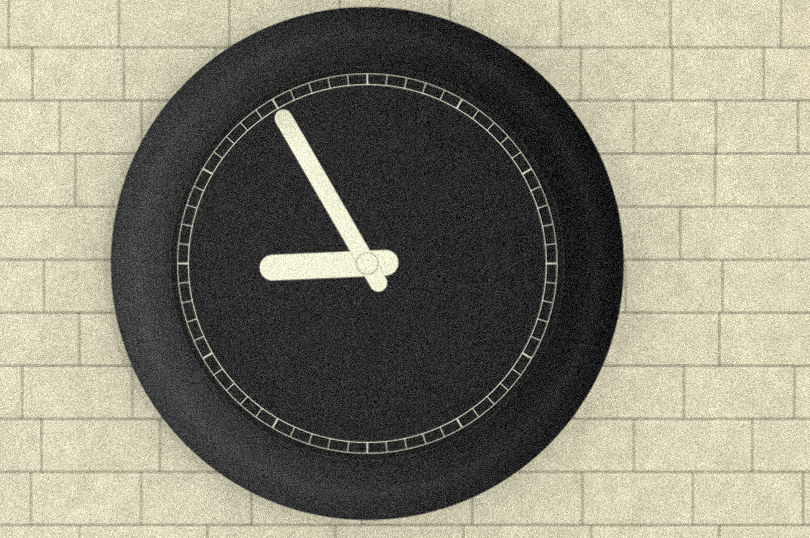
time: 8:55
